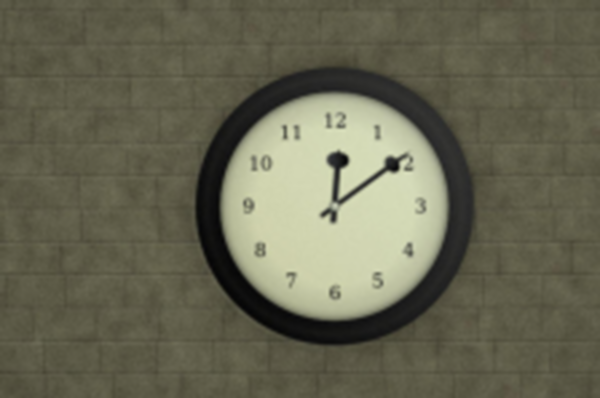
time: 12:09
